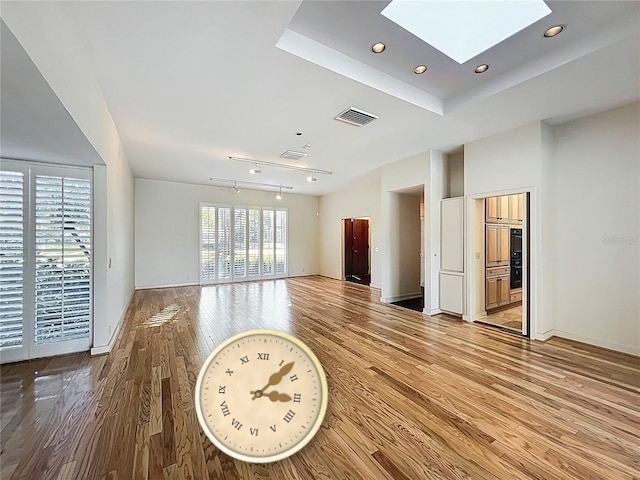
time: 3:07
